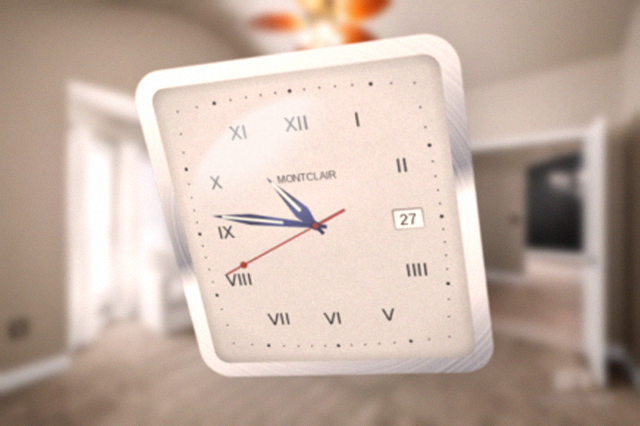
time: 10:46:41
